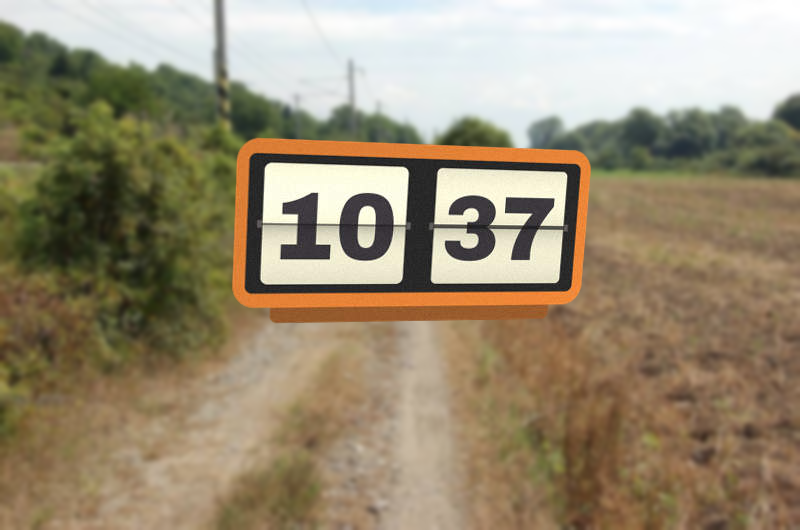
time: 10:37
